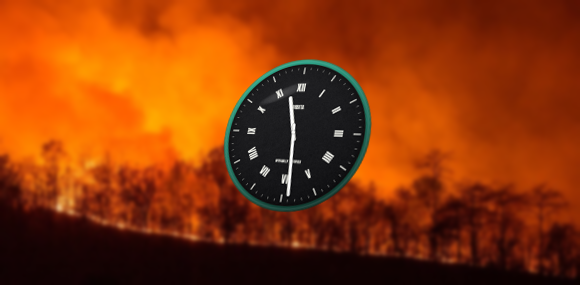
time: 11:29
